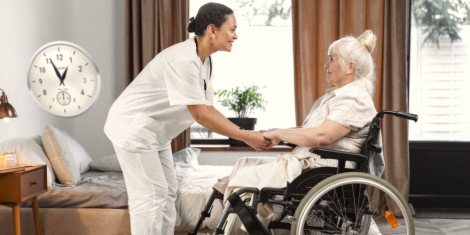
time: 12:56
